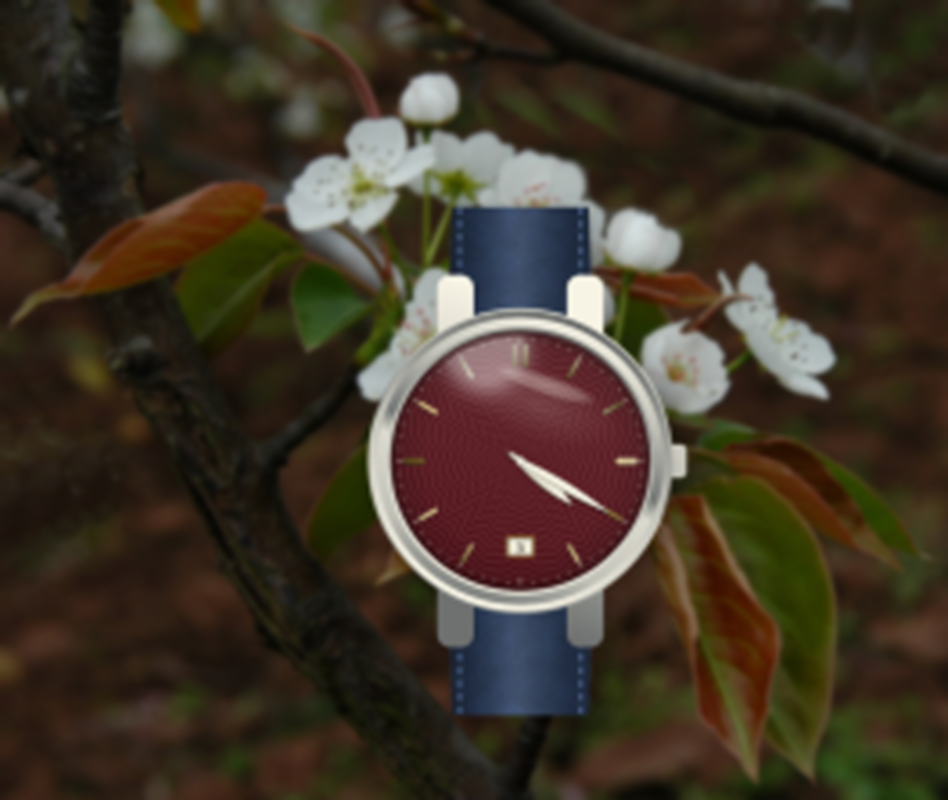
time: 4:20
